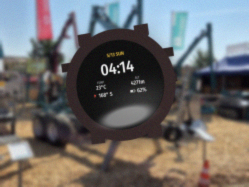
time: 4:14
